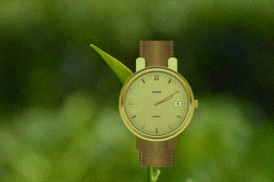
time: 2:10
